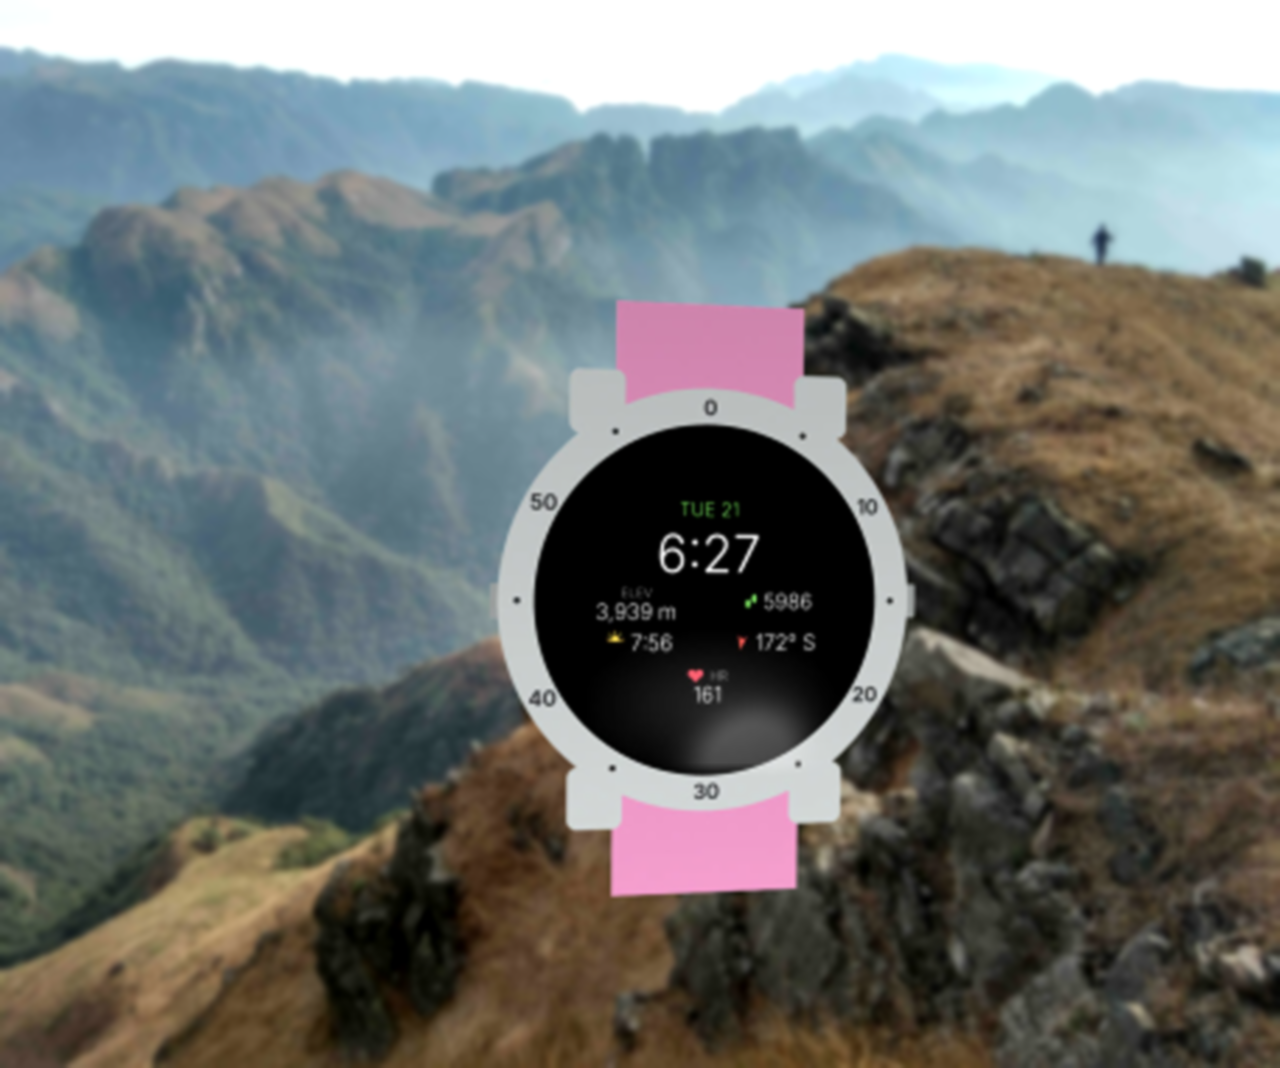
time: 6:27
